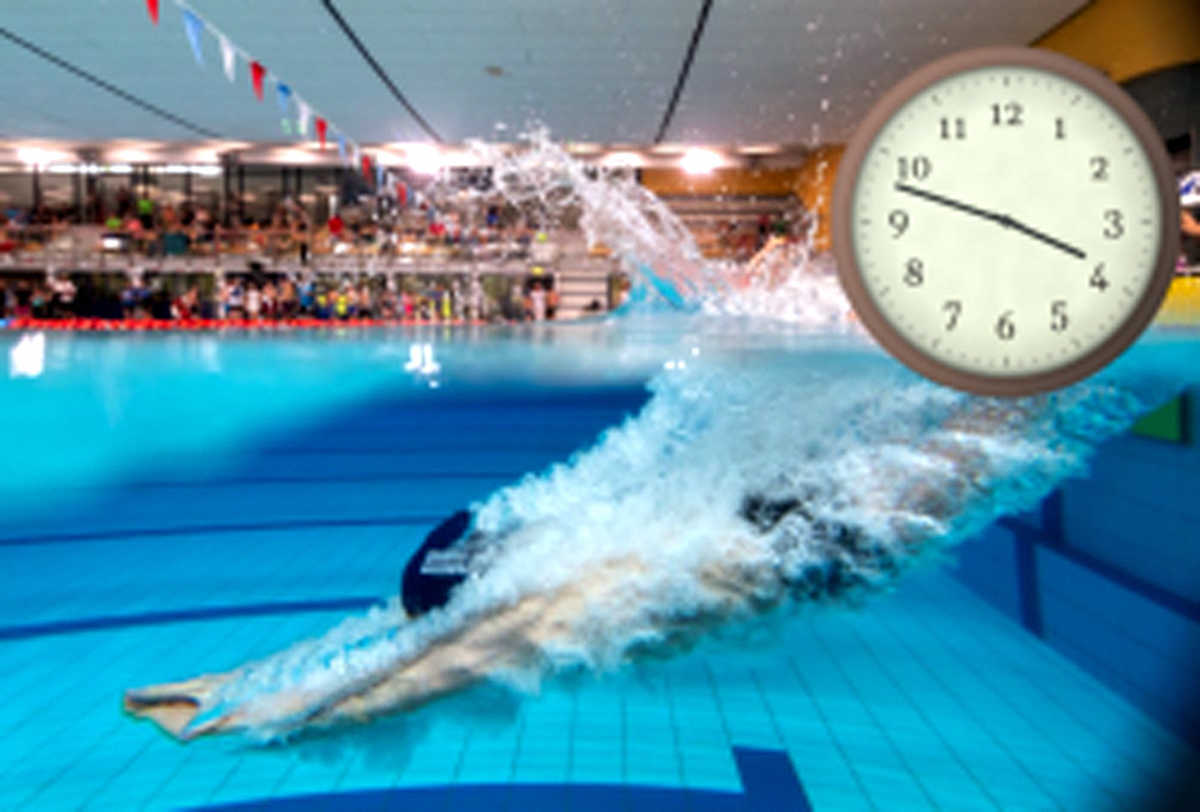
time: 3:48
